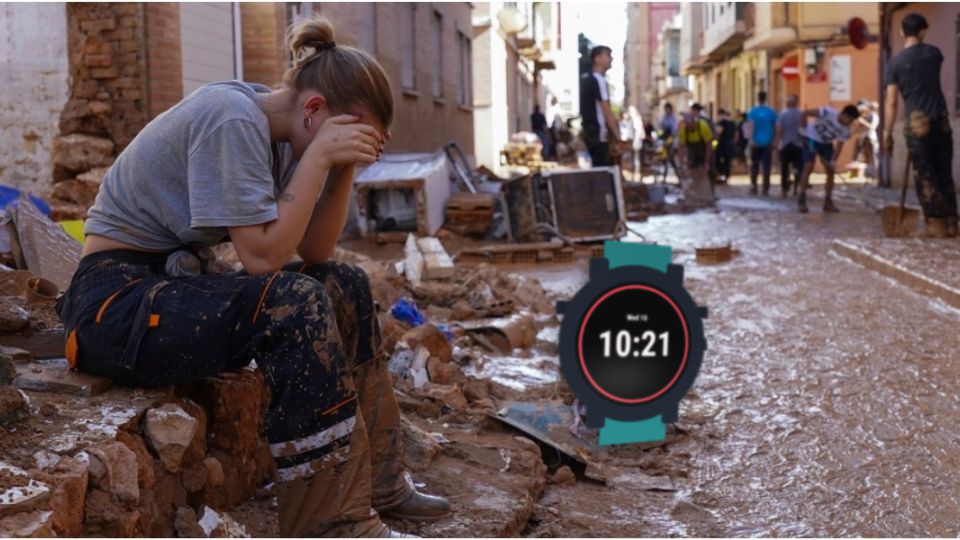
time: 10:21
